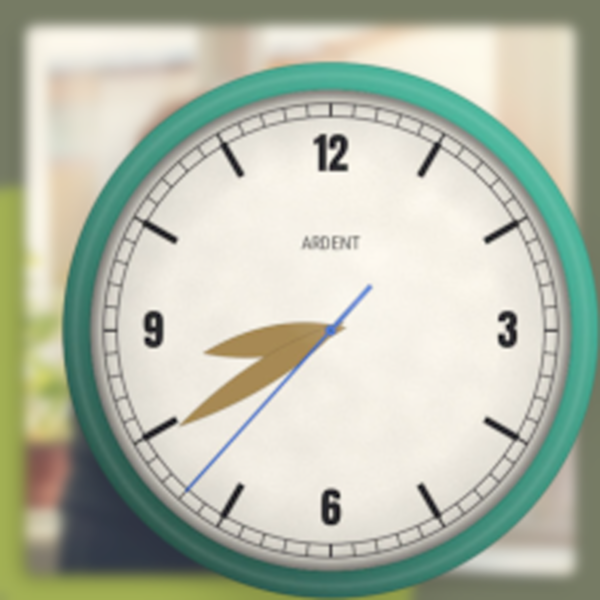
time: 8:39:37
